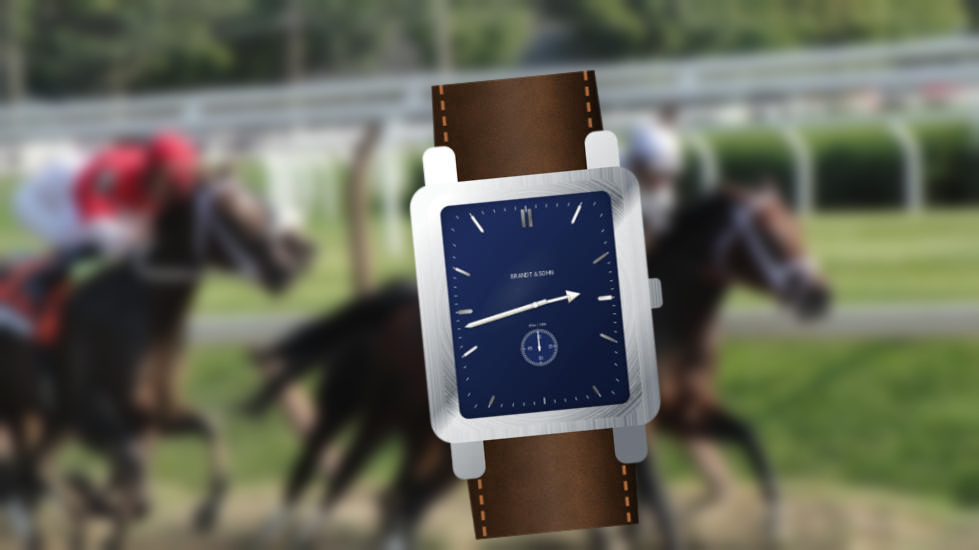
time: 2:43
